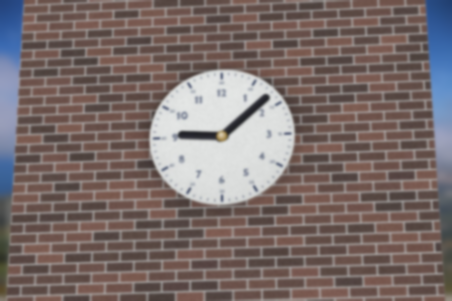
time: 9:08
